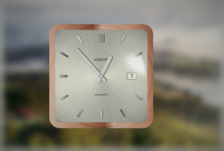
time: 12:53
